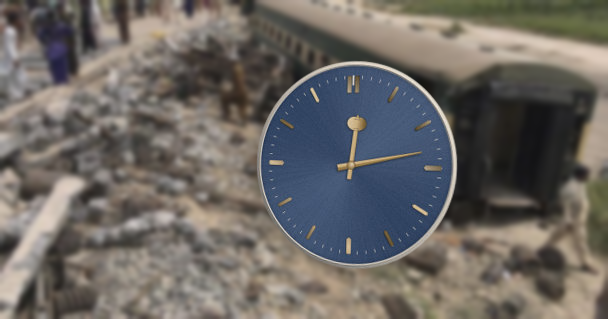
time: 12:13
